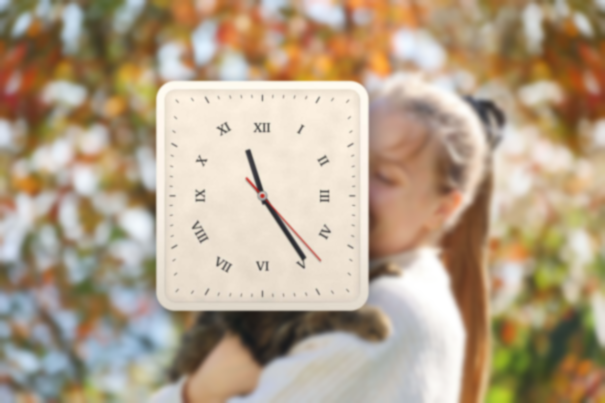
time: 11:24:23
